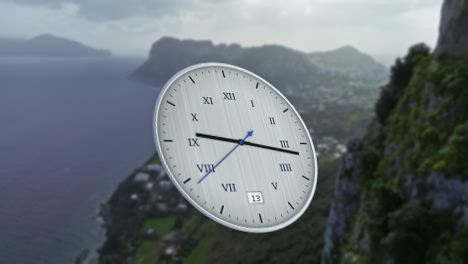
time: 9:16:39
